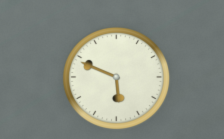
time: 5:49
